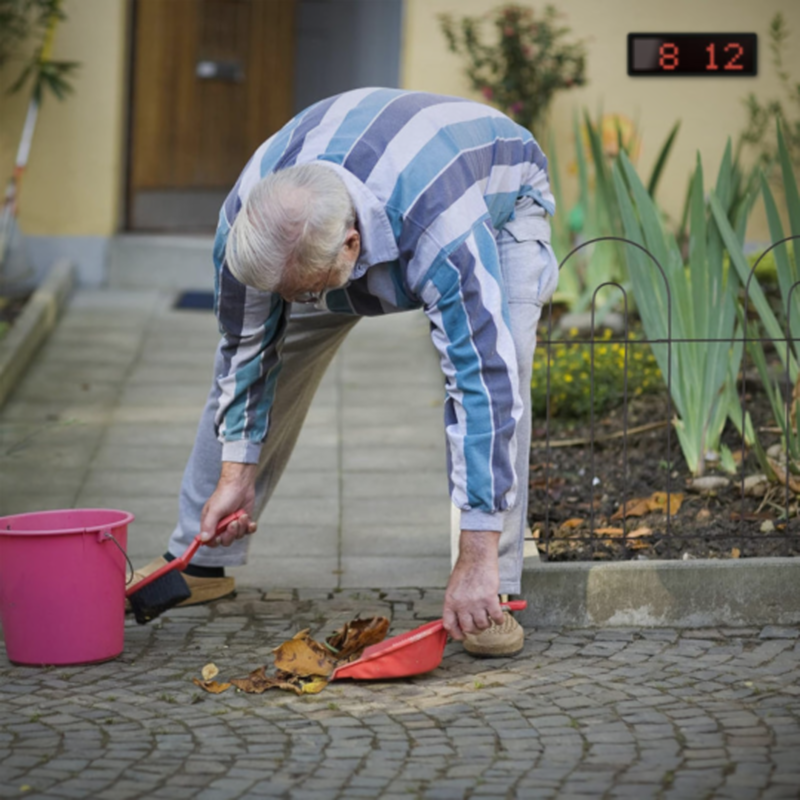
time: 8:12
